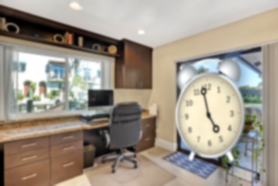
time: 4:58
